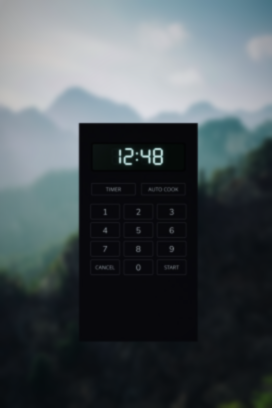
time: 12:48
